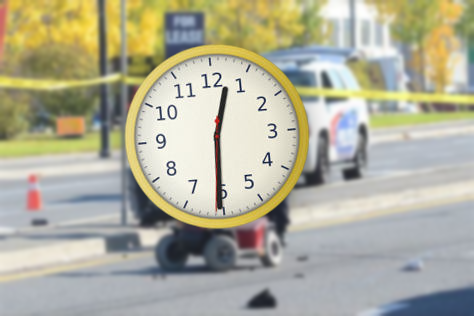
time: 12:30:31
